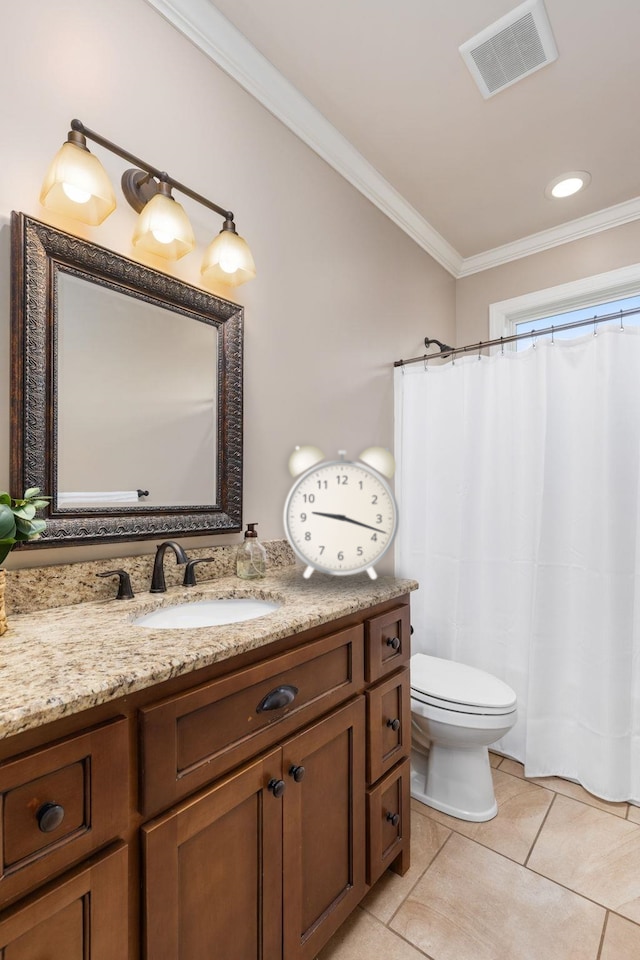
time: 9:18
